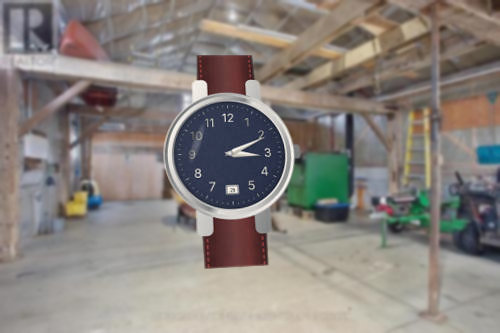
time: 3:11
